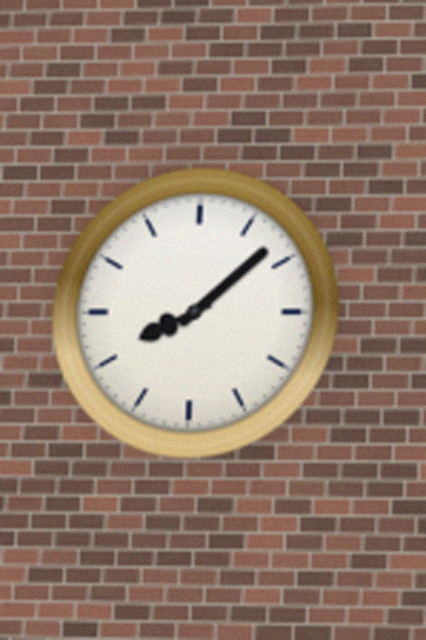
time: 8:08
